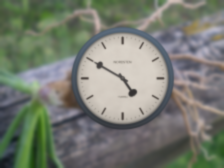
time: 4:50
